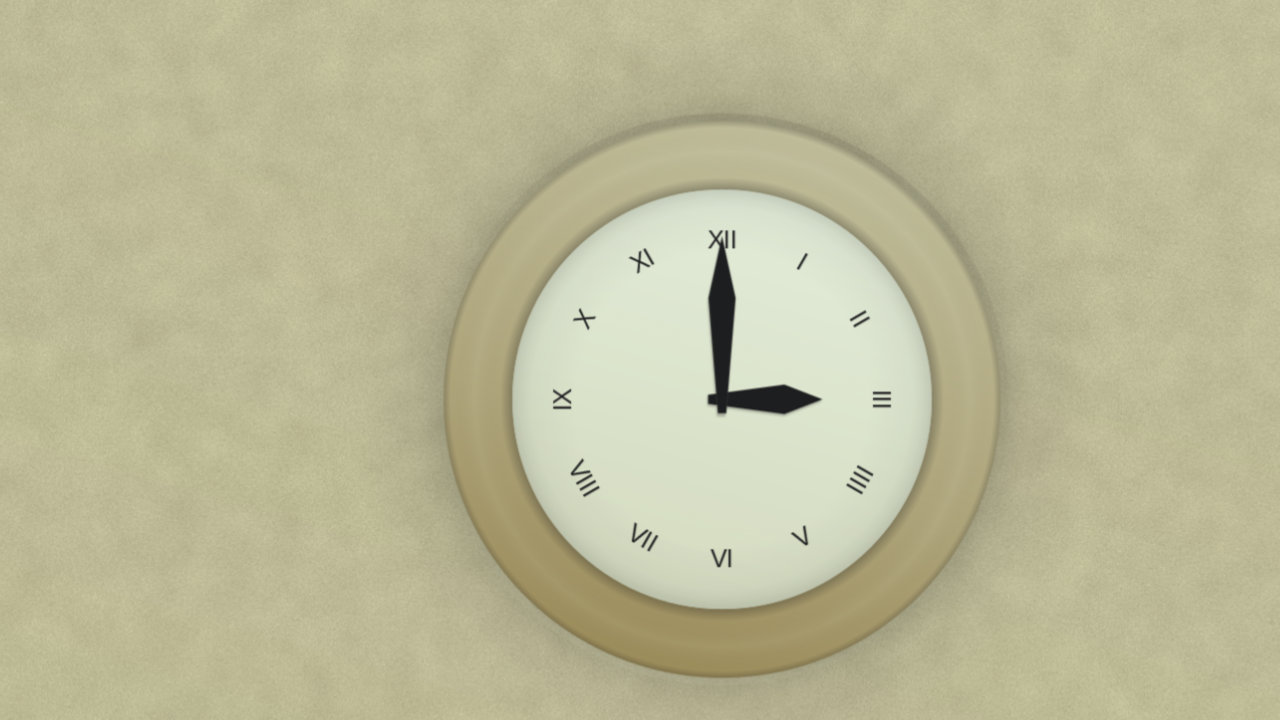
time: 3:00
